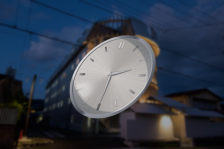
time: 2:30
